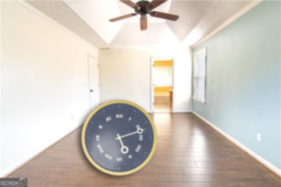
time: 5:12
